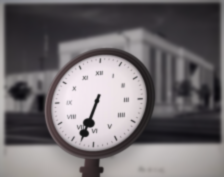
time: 6:33
